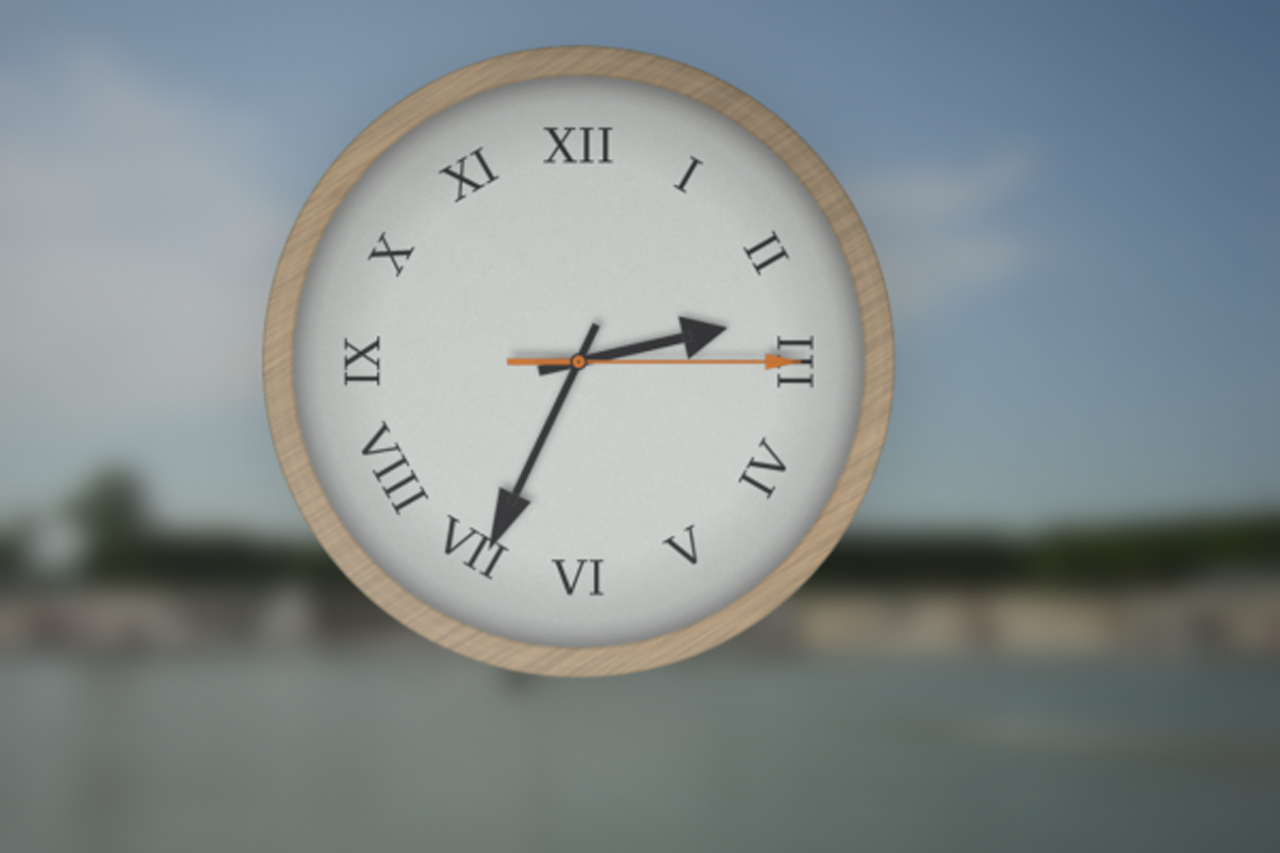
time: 2:34:15
